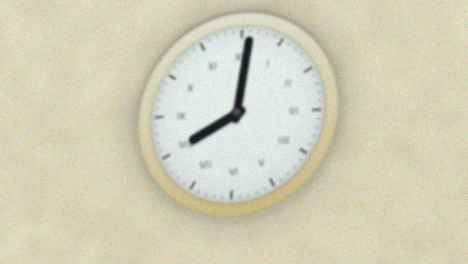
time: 8:01
